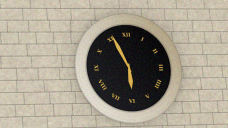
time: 5:56
